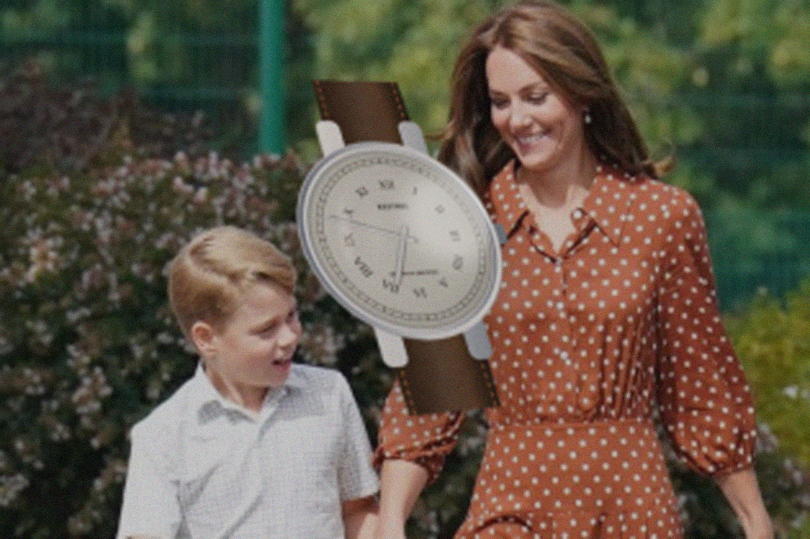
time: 6:48
